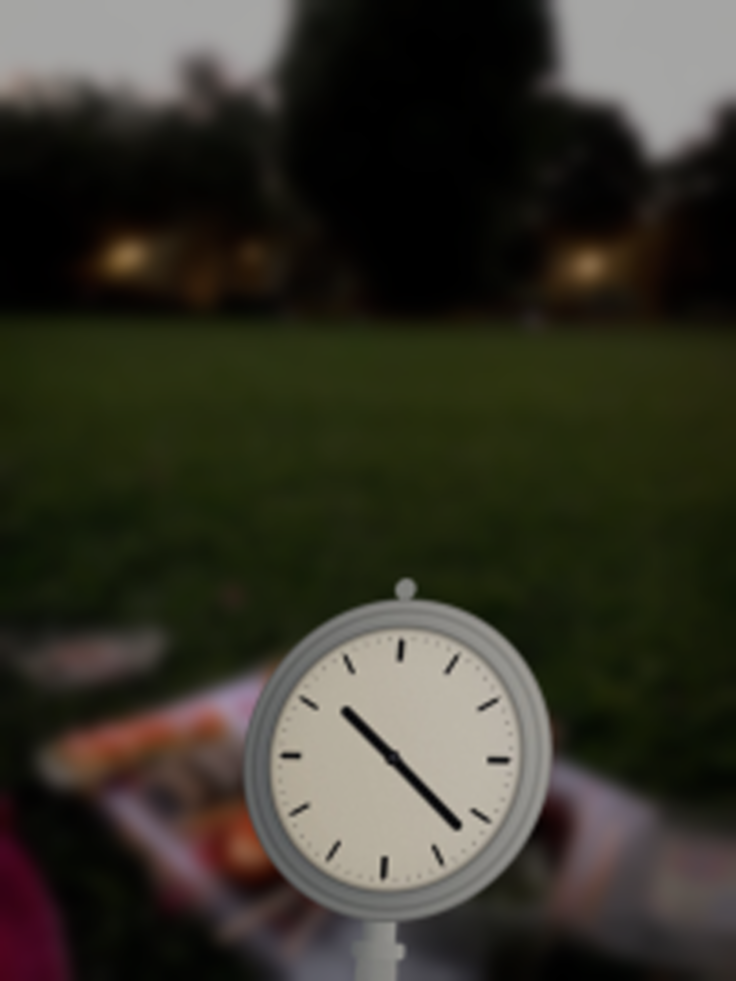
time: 10:22
